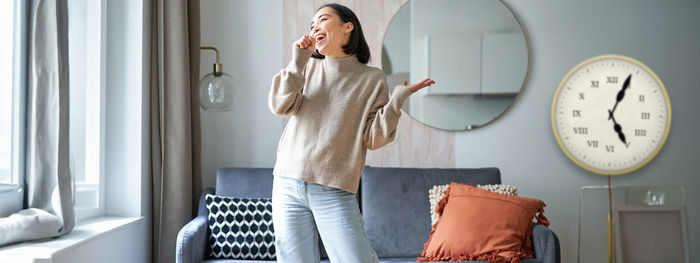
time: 5:04
